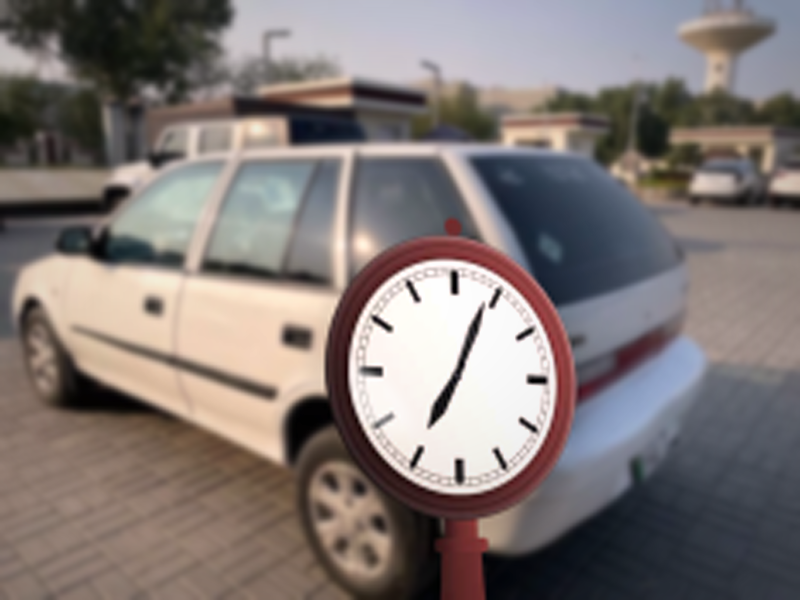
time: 7:04
